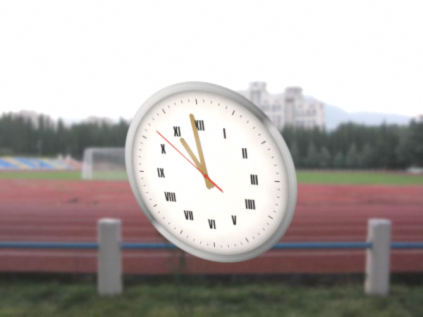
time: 10:58:52
